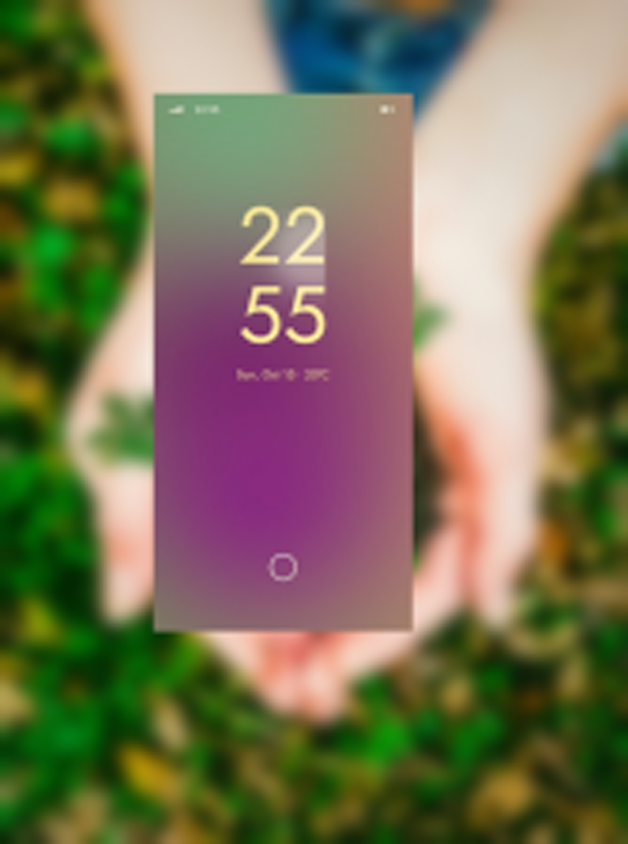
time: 22:55
